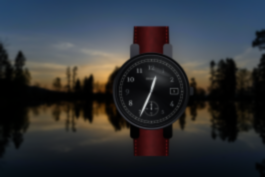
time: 12:34
